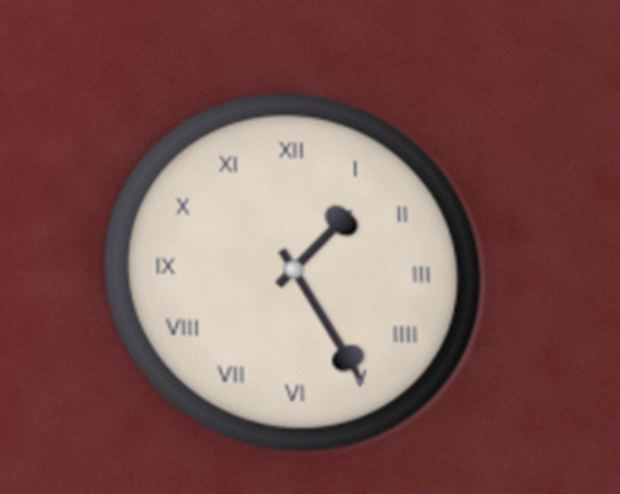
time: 1:25
